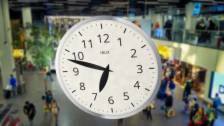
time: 6:48
